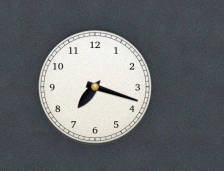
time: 7:18
